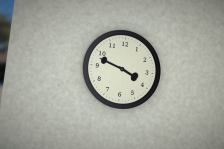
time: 3:48
